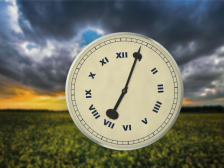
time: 7:04
